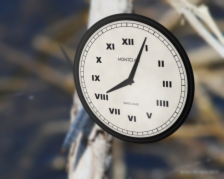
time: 8:04
